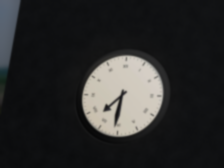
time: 7:31
